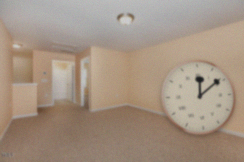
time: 12:09
